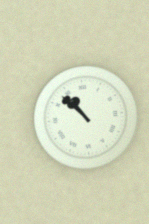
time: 10:53
